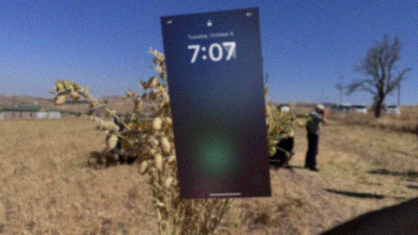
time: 7:07
